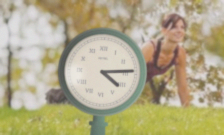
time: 4:14
